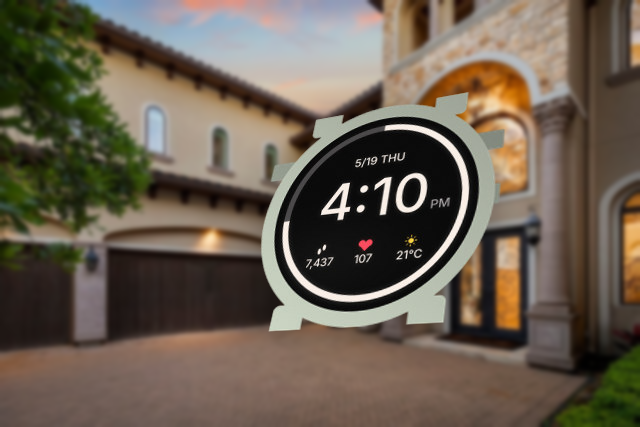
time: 4:10
